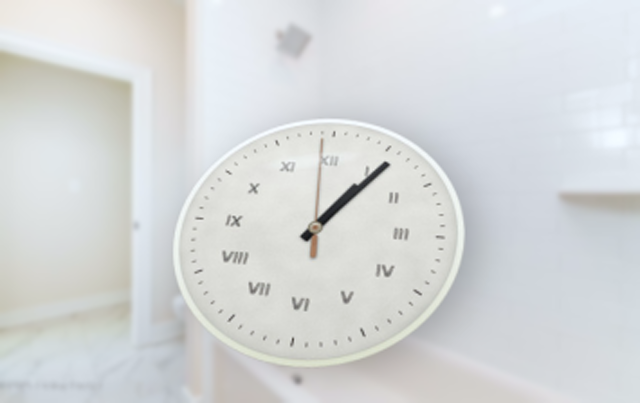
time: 1:05:59
